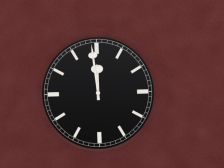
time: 11:59
